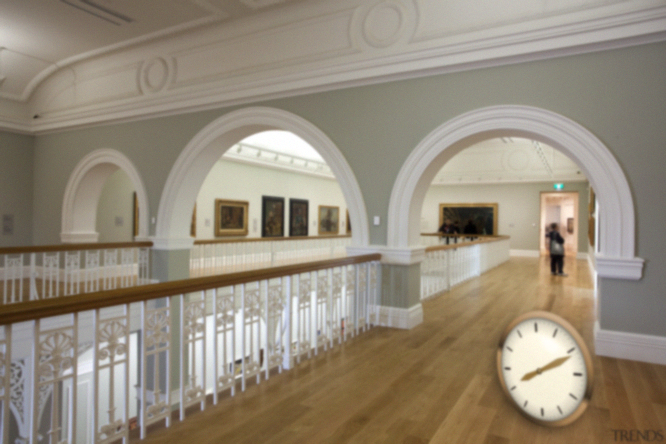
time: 8:11
